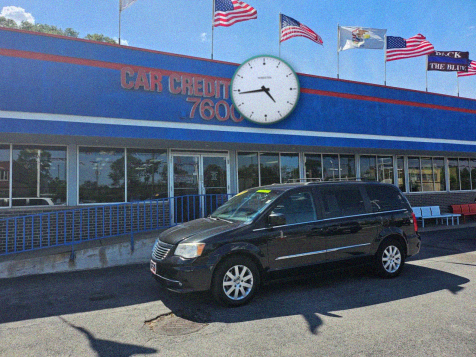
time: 4:44
